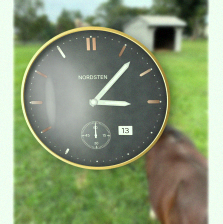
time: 3:07
